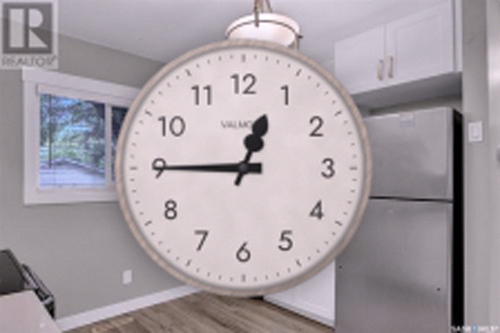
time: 12:45
